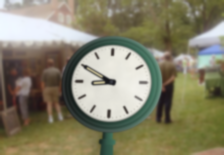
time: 8:50
